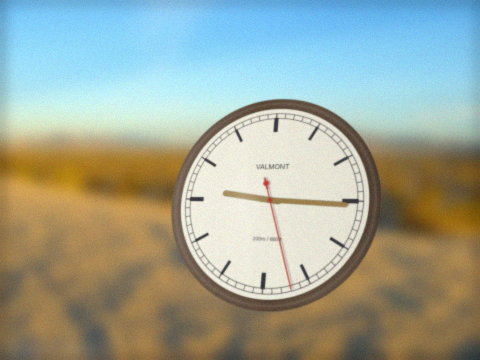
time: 9:15:27
